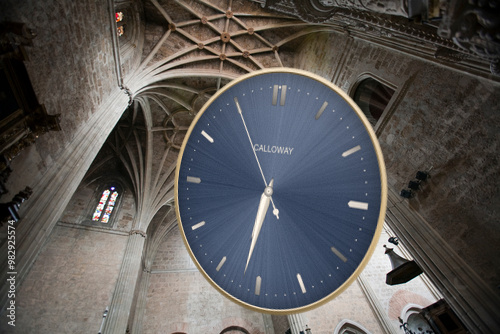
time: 6:31:55
